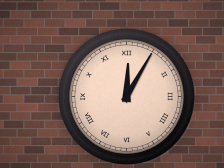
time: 12:05
